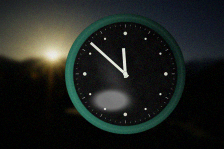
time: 11:52
